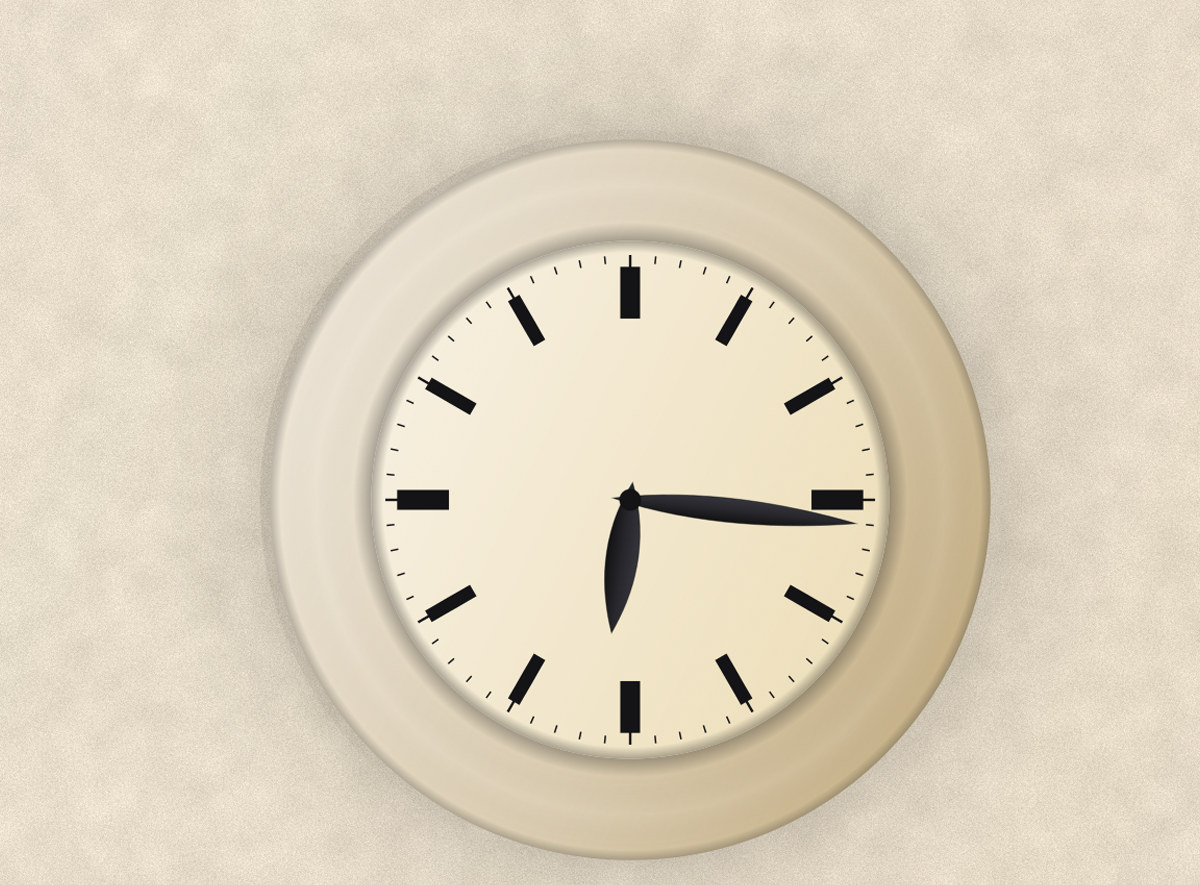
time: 6:16
